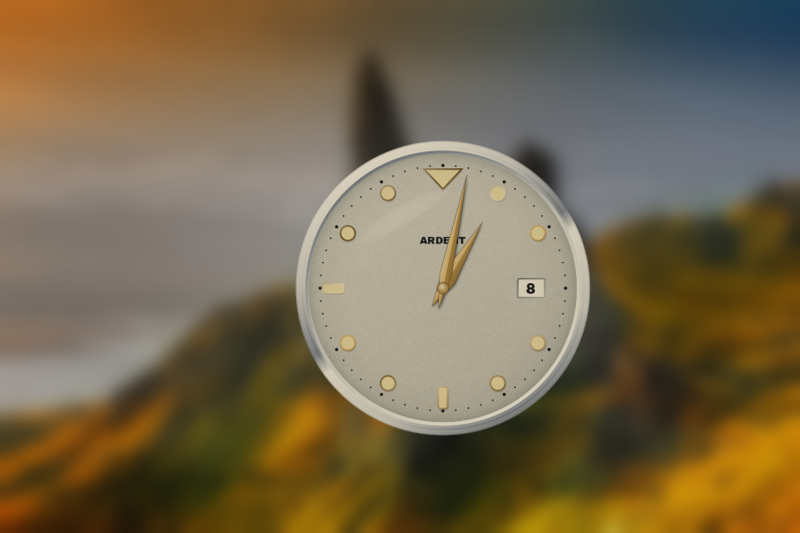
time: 1:02
